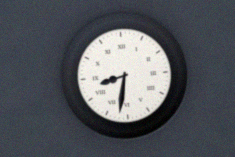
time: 8:32
